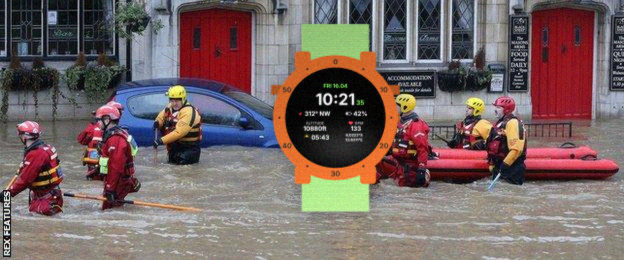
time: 10:21
